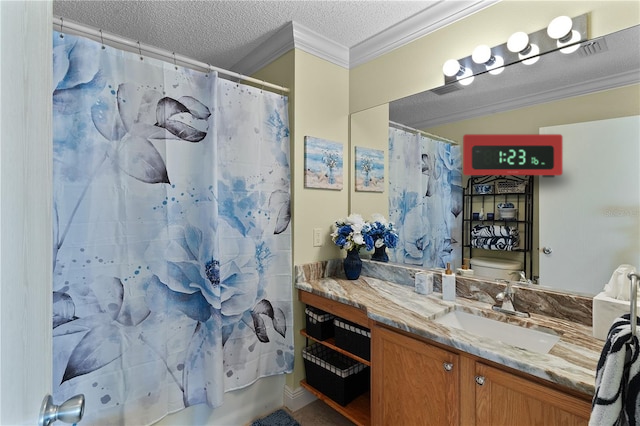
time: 1:23
